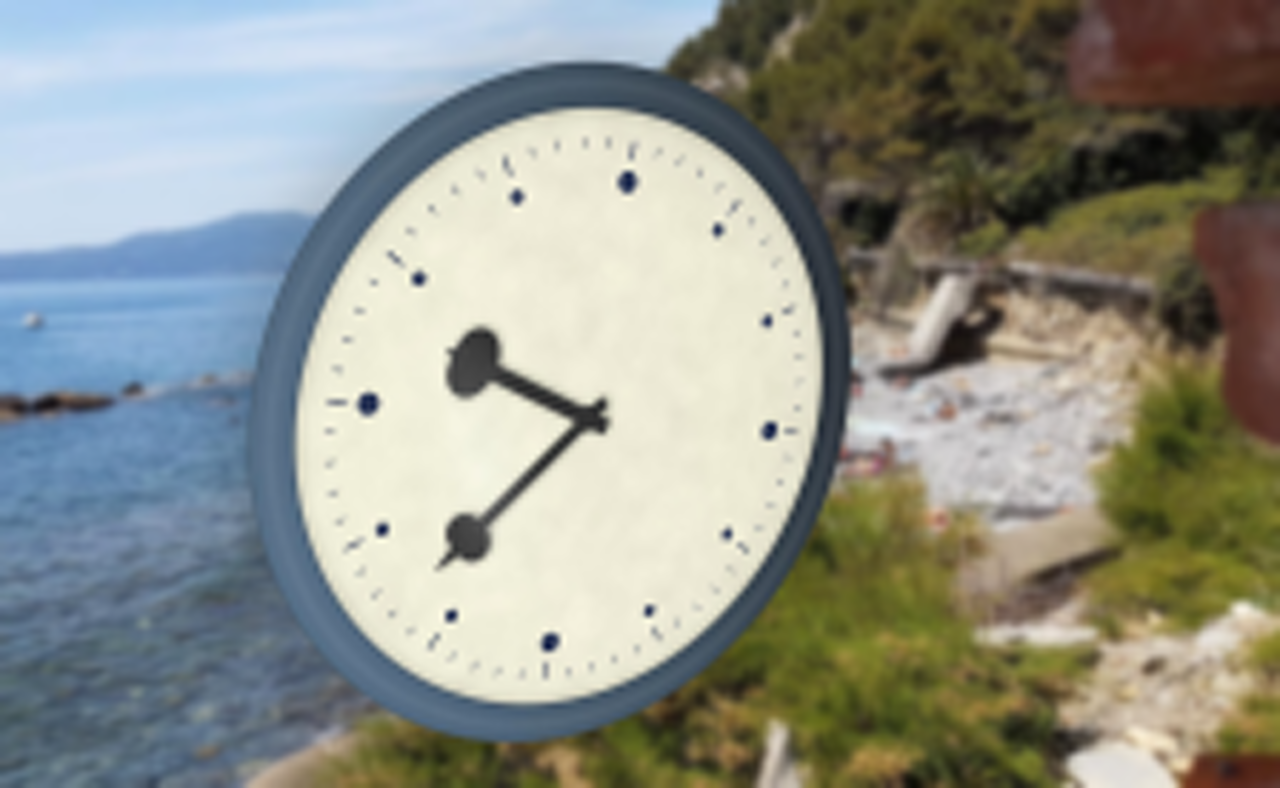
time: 9:37
